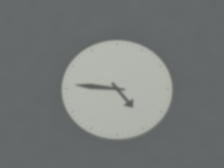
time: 4:46
